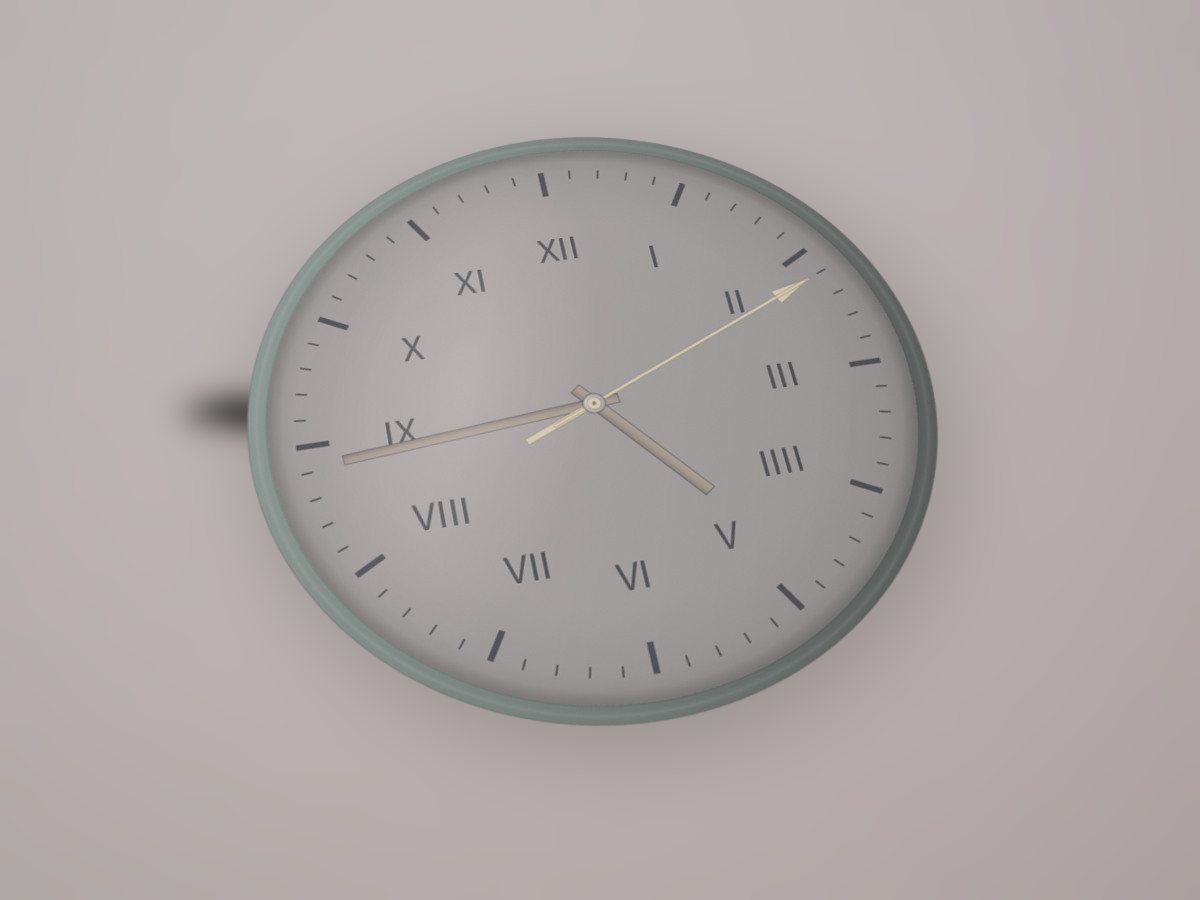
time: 4:44:11
